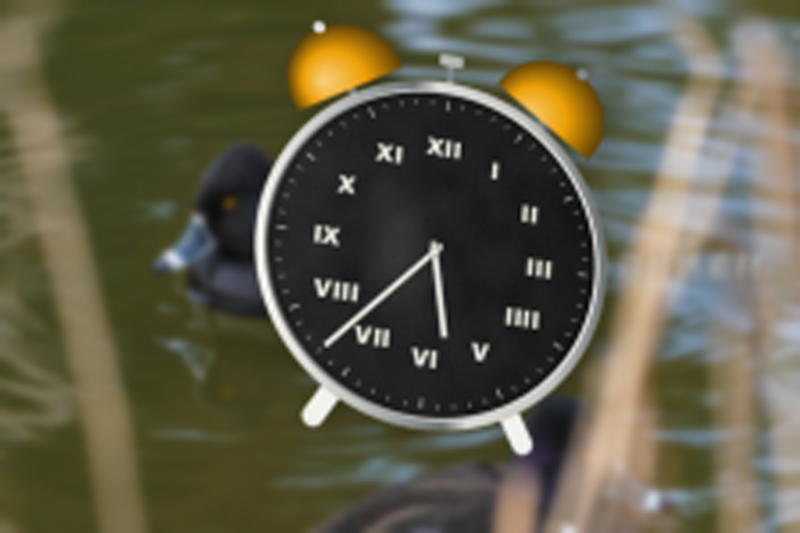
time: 5:37
